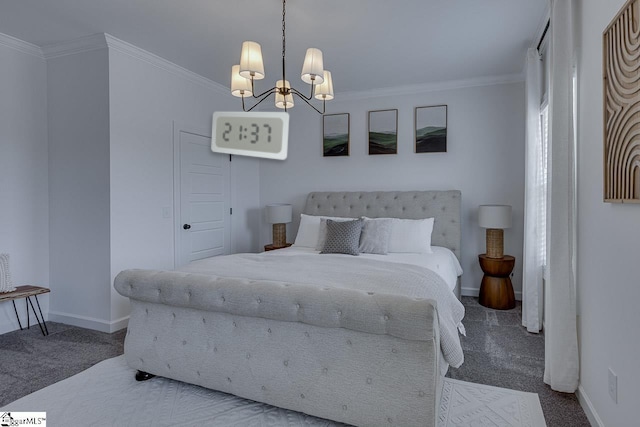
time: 21:37
